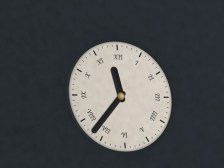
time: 11:37
